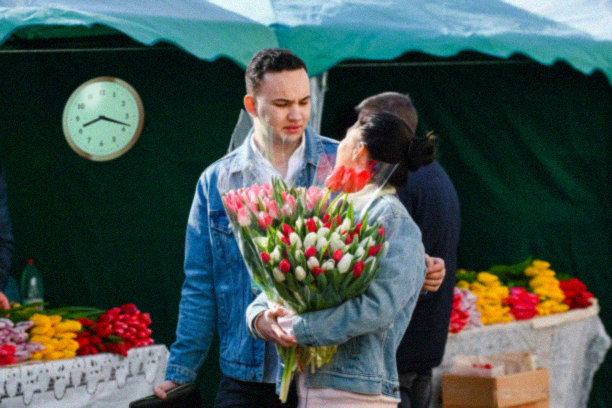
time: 8:18
